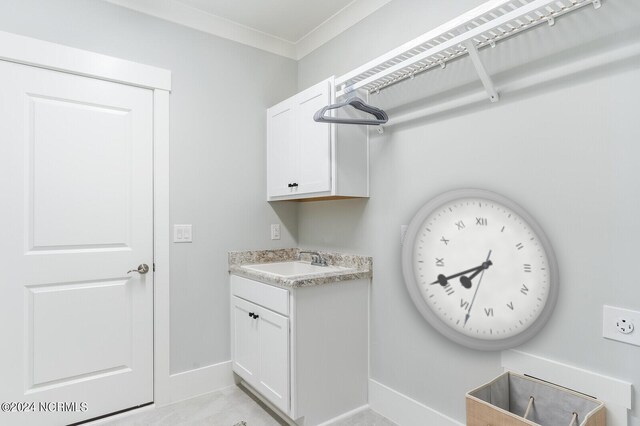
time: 7:41:34
